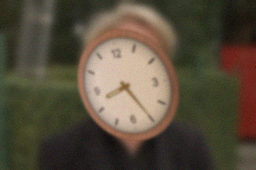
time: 8:25
